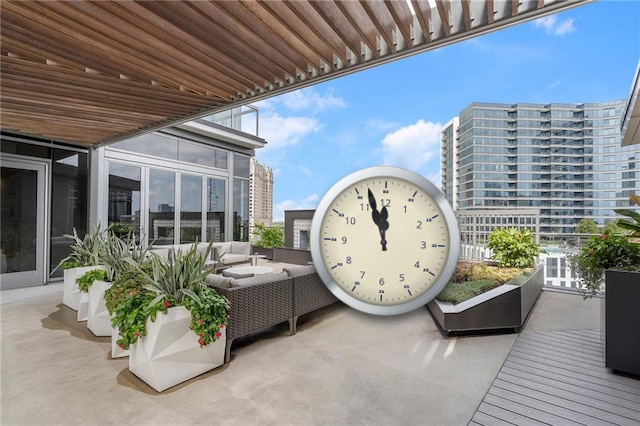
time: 11:57
